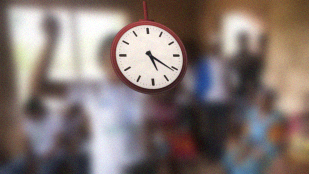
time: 5:21
